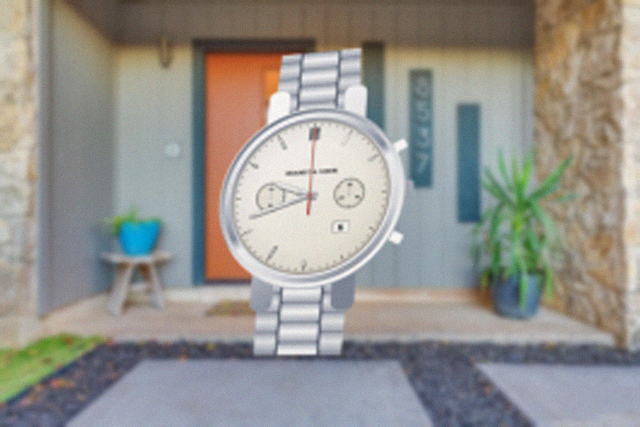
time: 9:42
